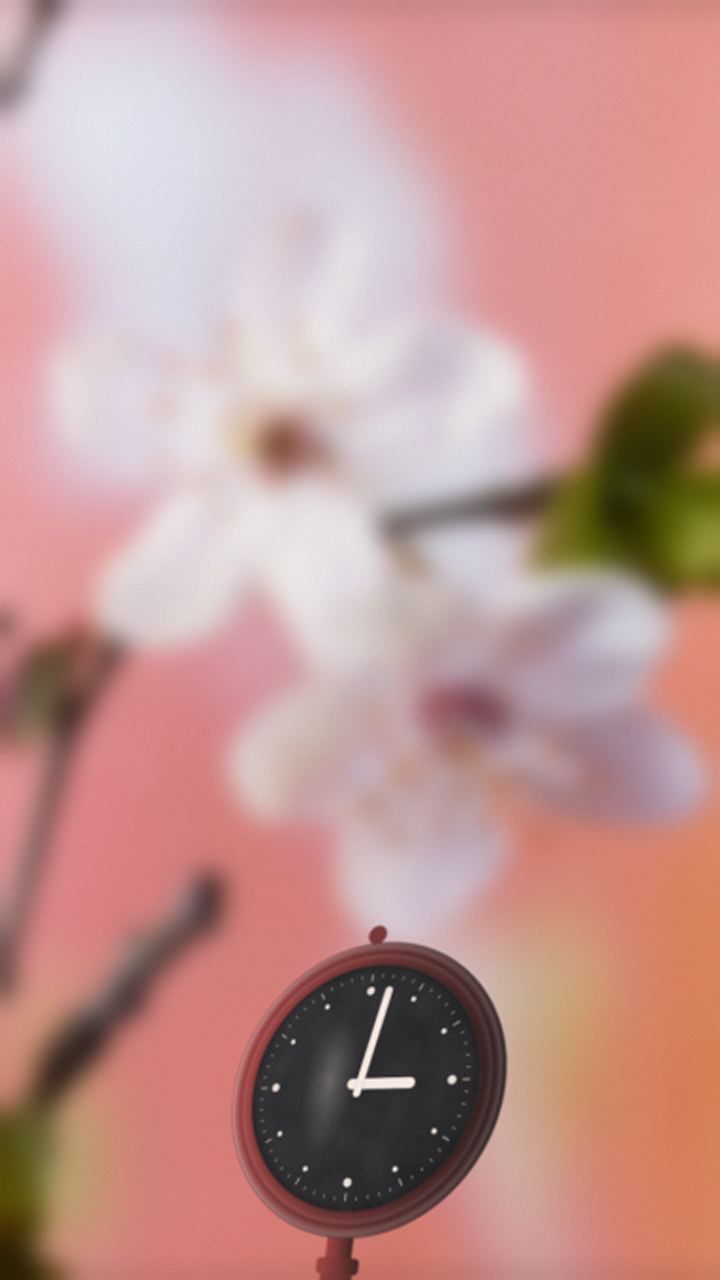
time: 3:02
